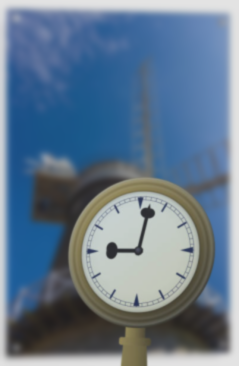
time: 9:02
